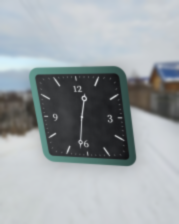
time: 12:32
